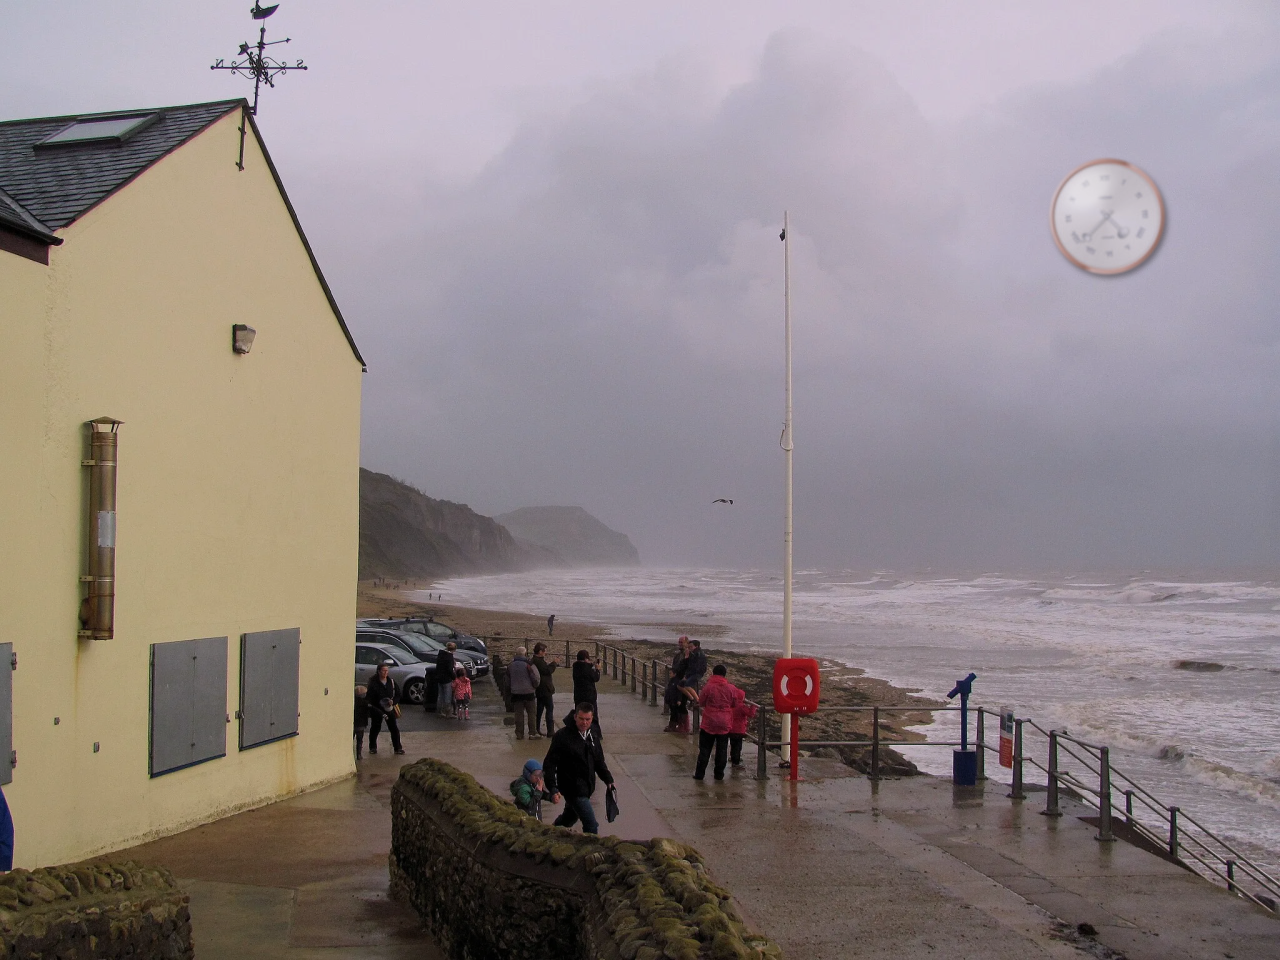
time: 4:38
